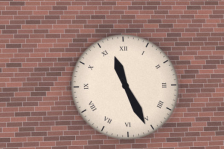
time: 11:26
